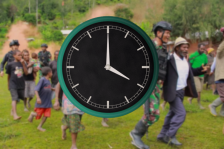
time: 4:00
